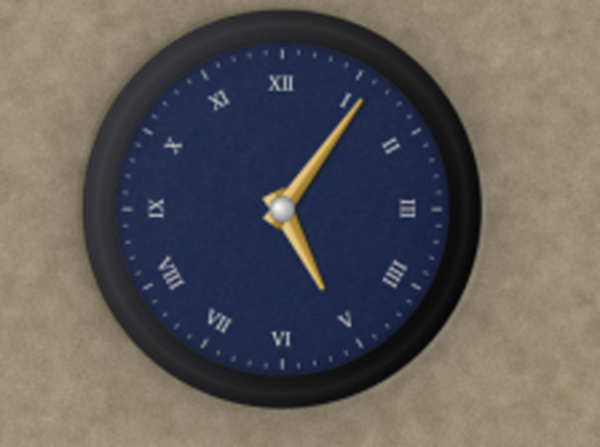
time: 5:06
